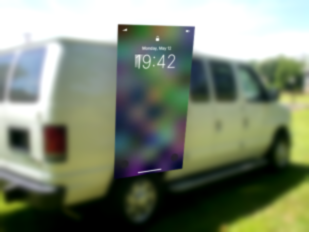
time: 19:42
